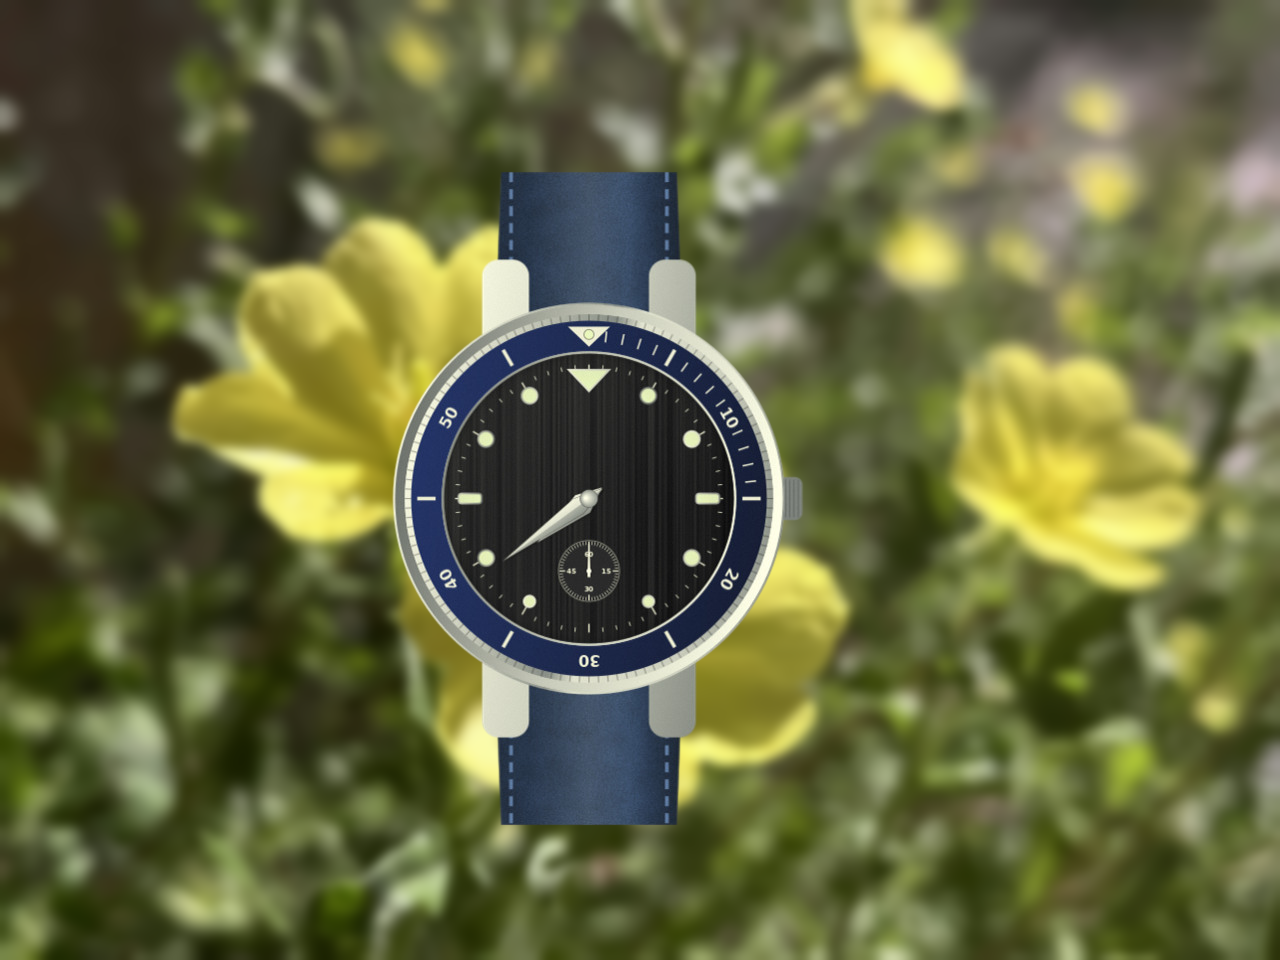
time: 7:39
